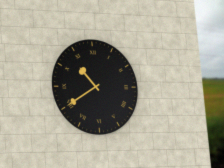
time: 10:40
